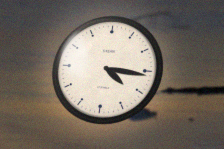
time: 4:16
